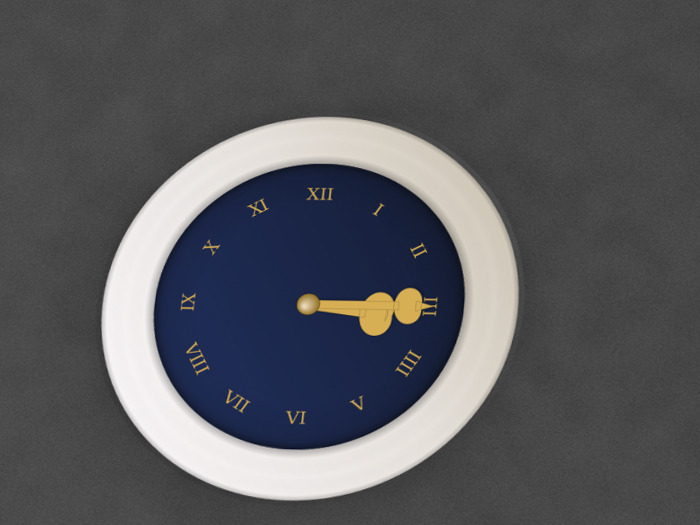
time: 3:15
